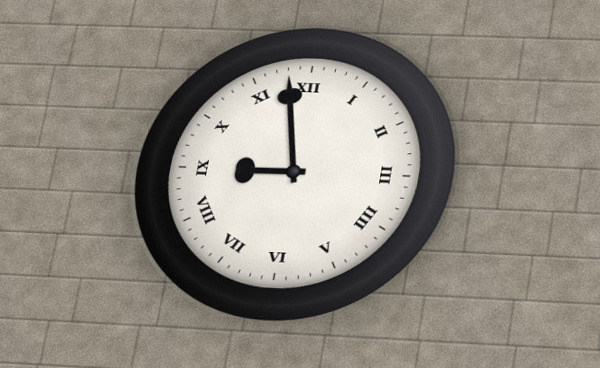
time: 8:58
